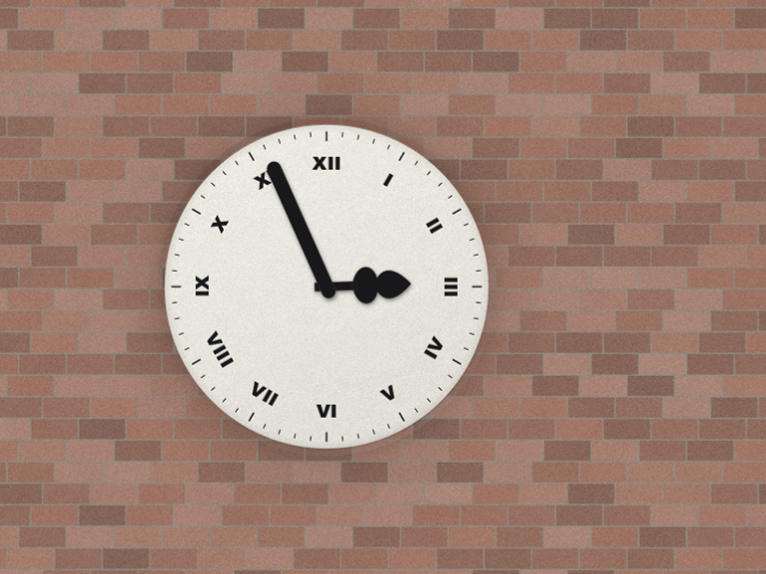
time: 2:56
